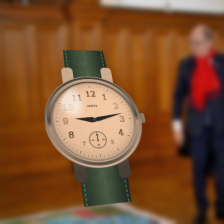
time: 9:13
